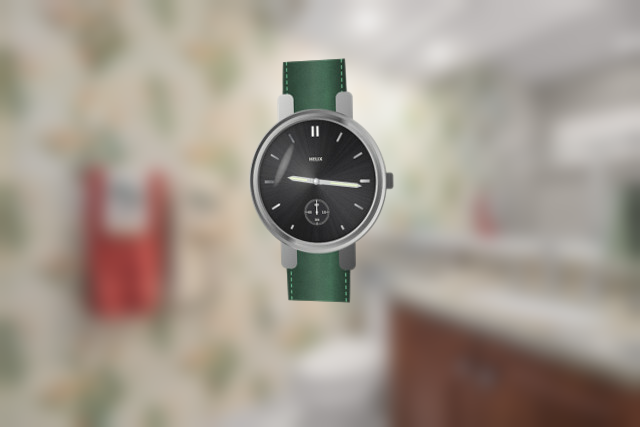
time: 9:16
